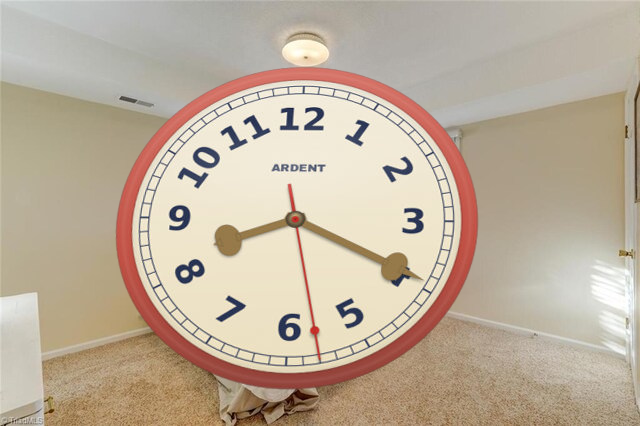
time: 8:19:28
